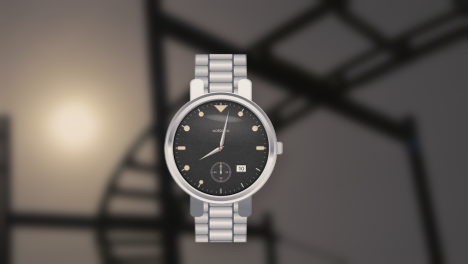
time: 8:02
